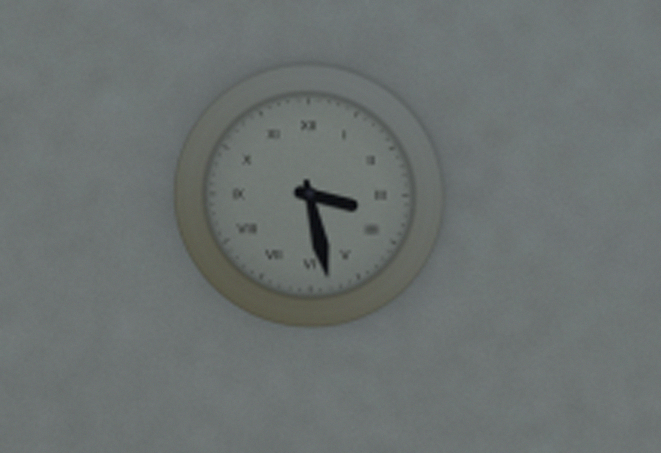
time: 3:28
